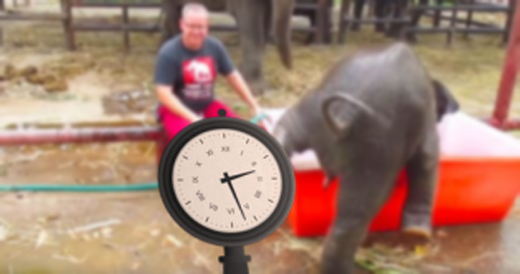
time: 2:27
